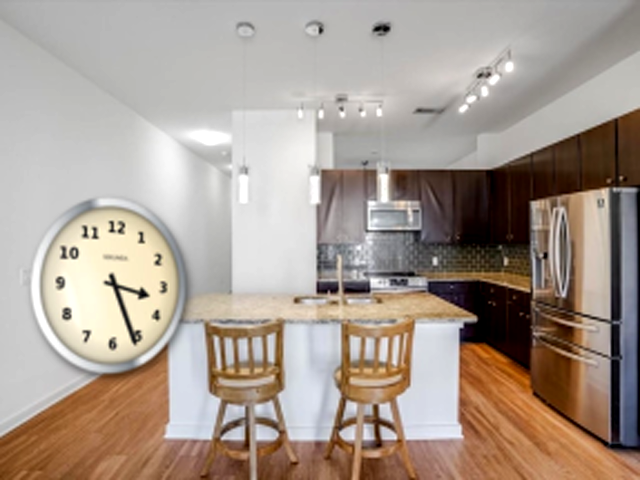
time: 3:26
